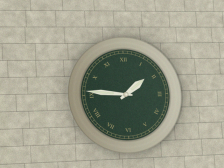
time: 1:46
